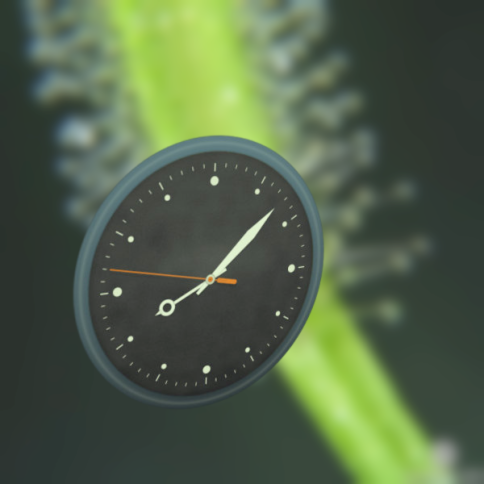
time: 8:07:47
